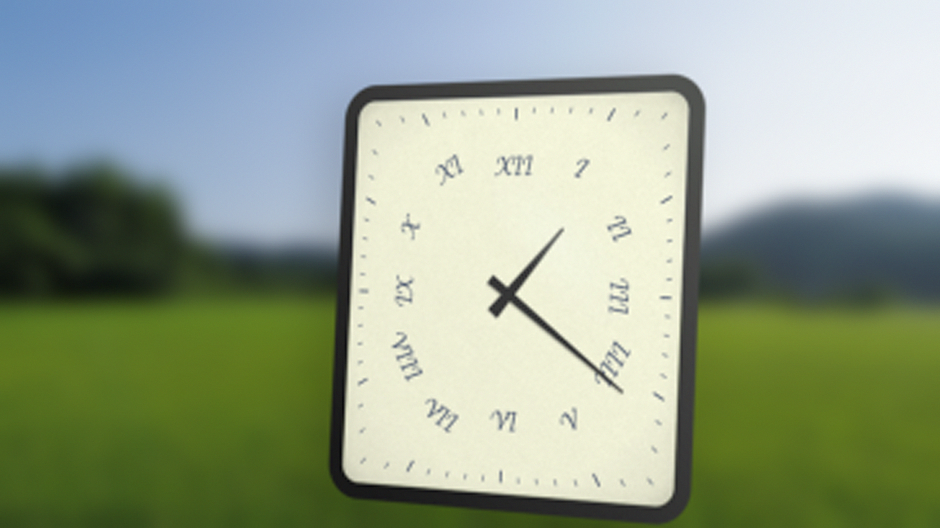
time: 1:21
